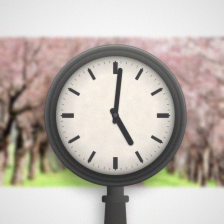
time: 5:01
